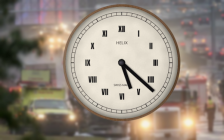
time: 5:22
